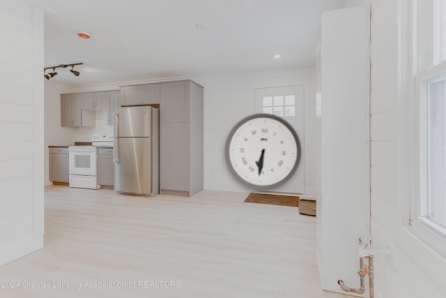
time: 6:31
